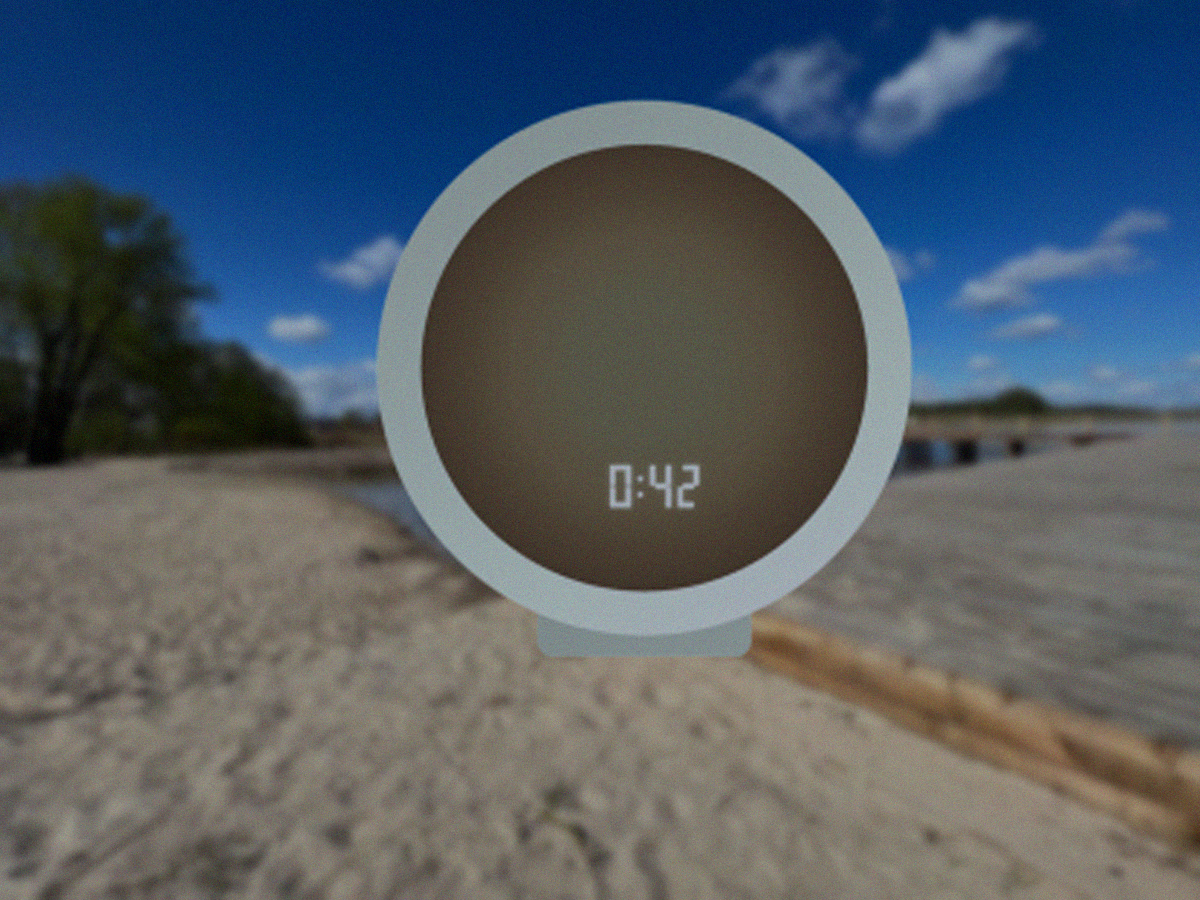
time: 0:42
